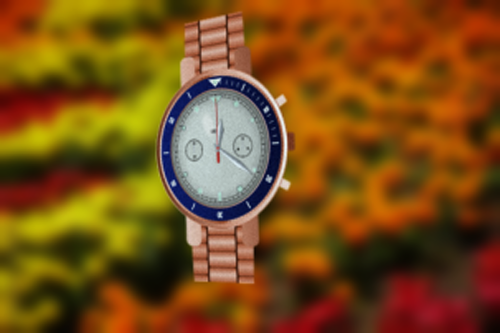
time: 12:21
